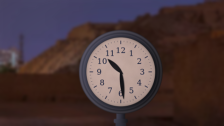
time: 10:29
